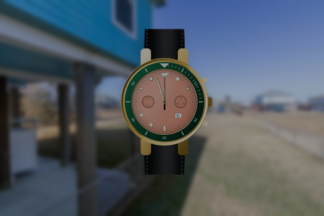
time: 11:57
